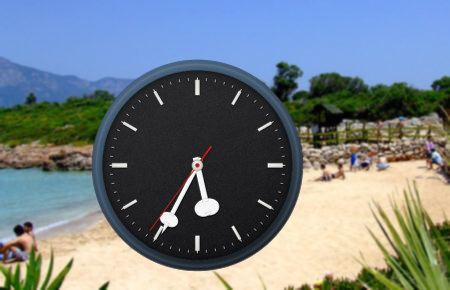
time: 5:34:36
